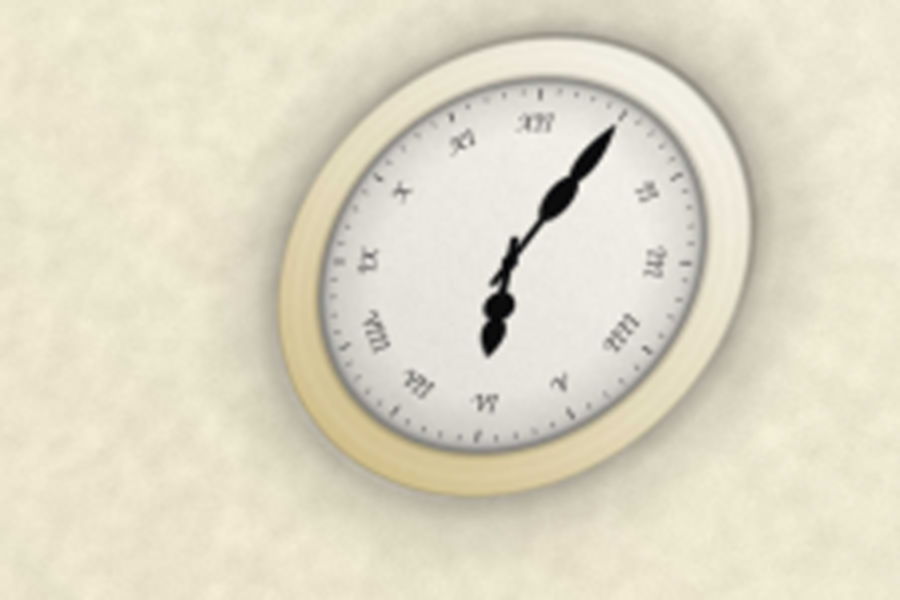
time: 6:05
